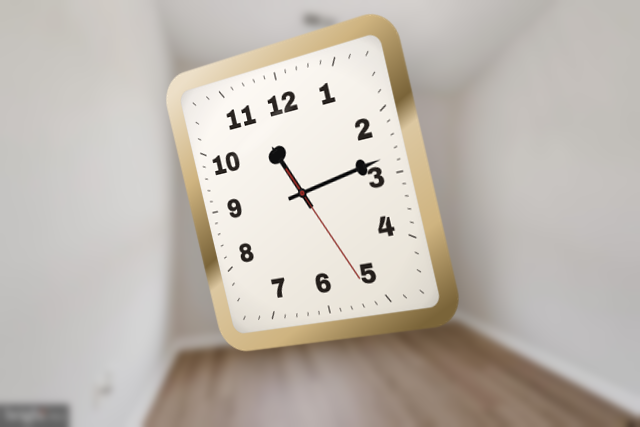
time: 11:13:26
